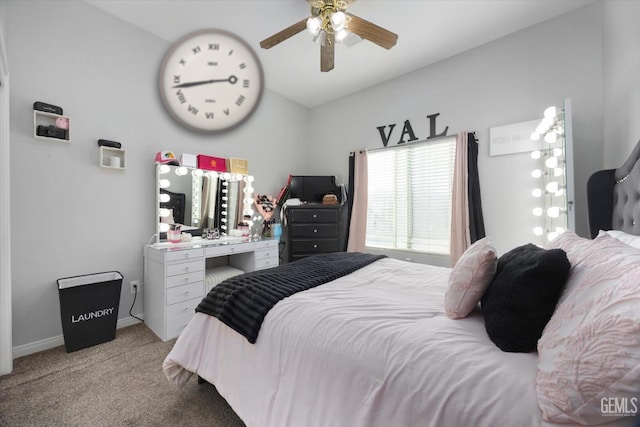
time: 2:43
